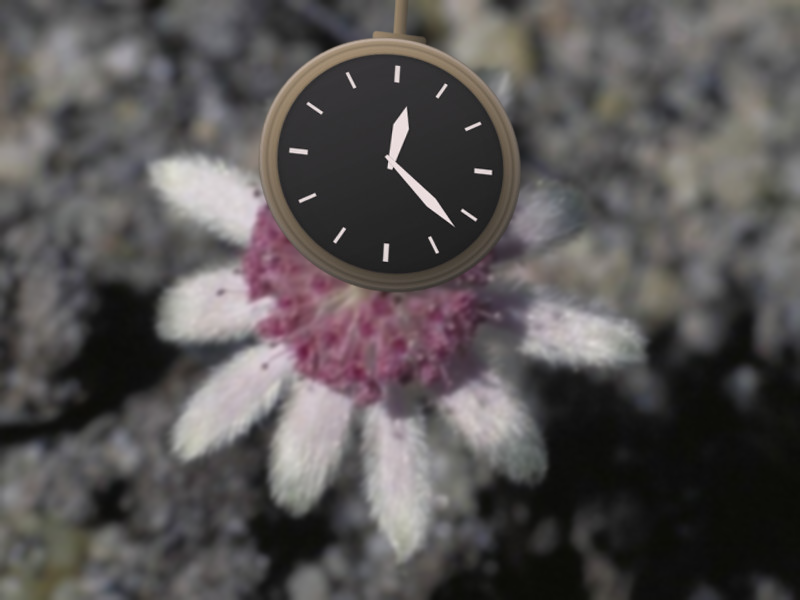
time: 12:22
